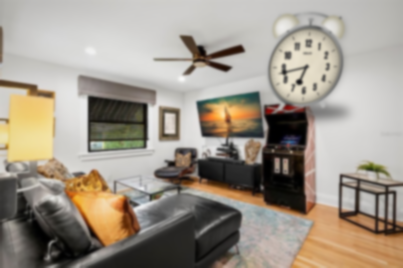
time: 6:43
